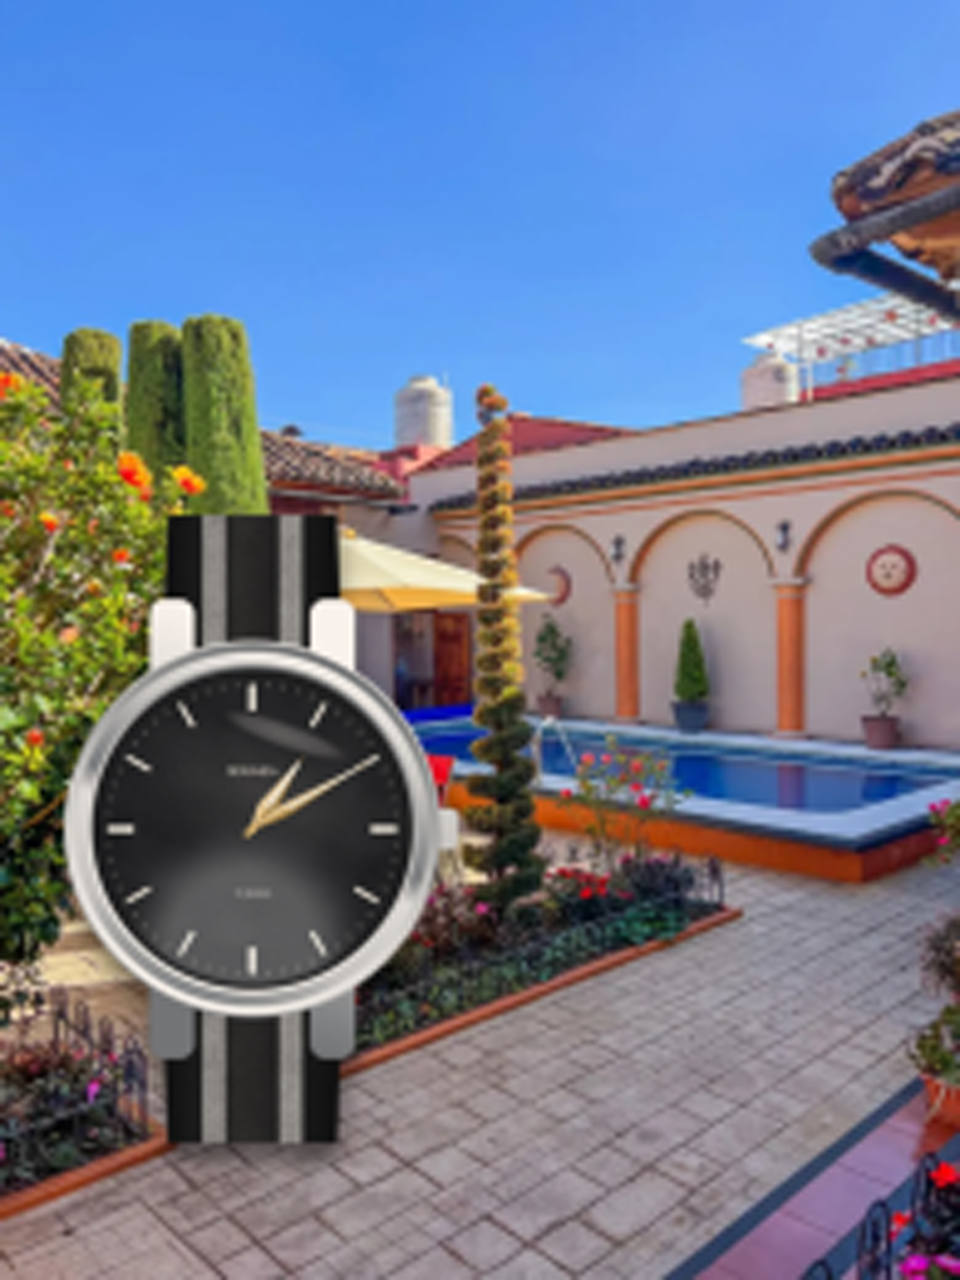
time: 1:10
